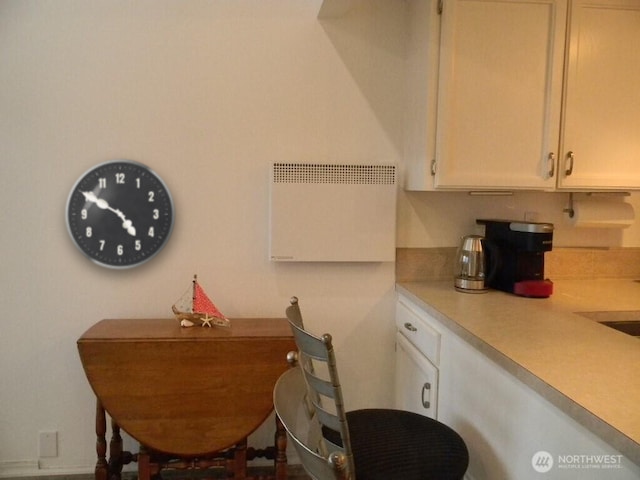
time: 4:50
